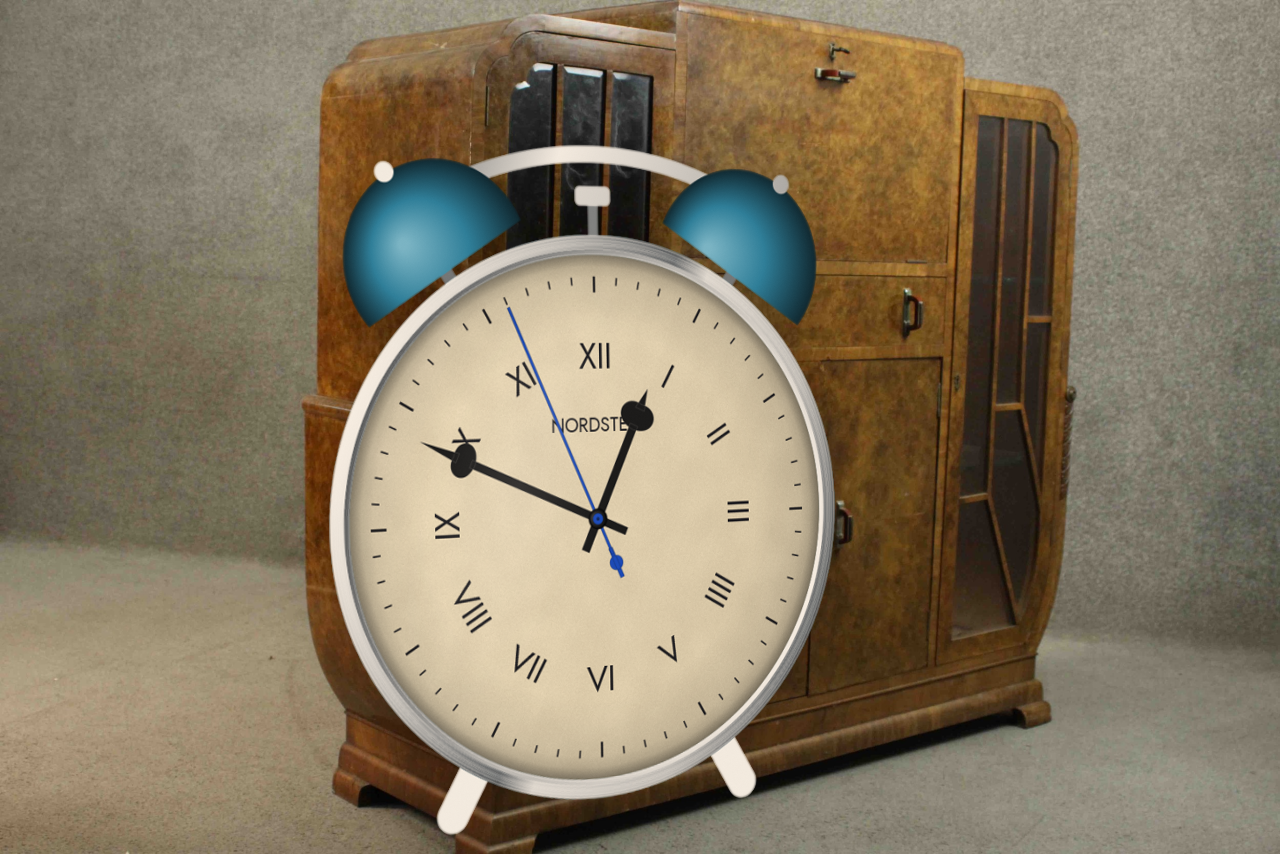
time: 12:48:56
